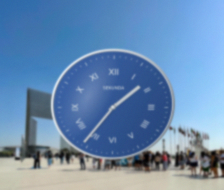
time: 1:36
